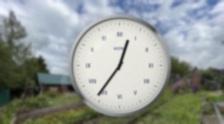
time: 12:36
